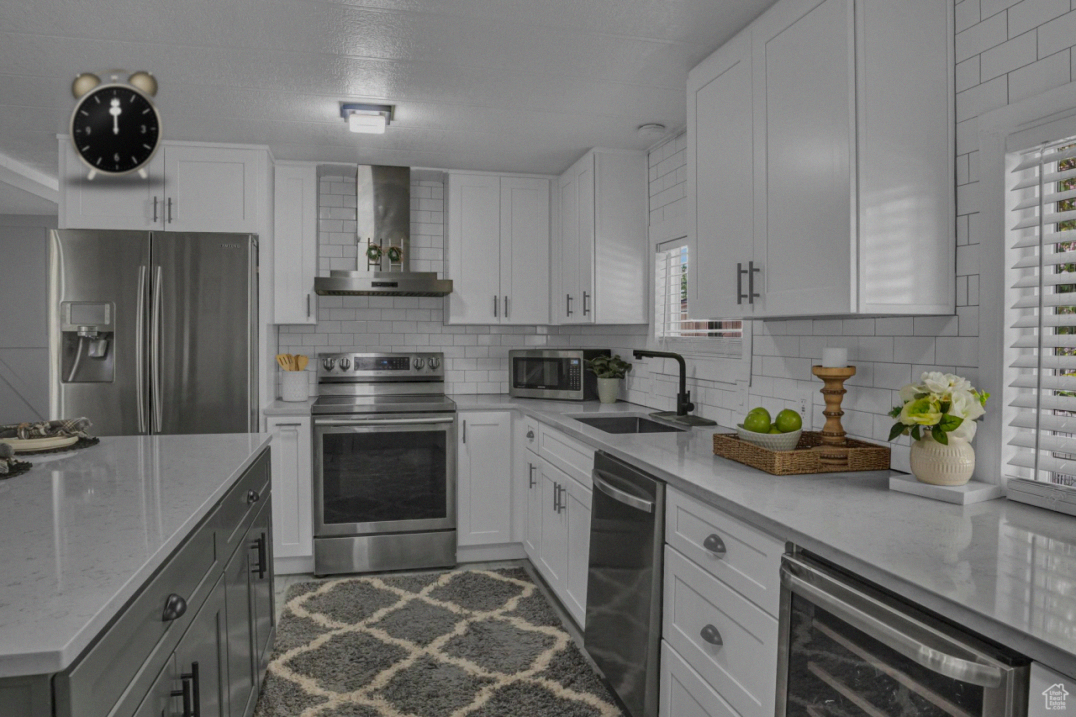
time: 12:00
